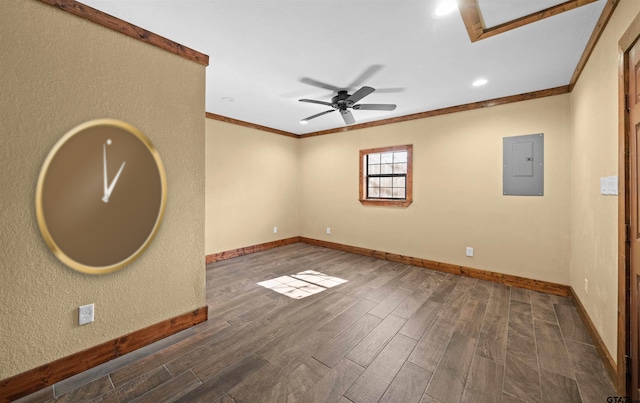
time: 12:59
